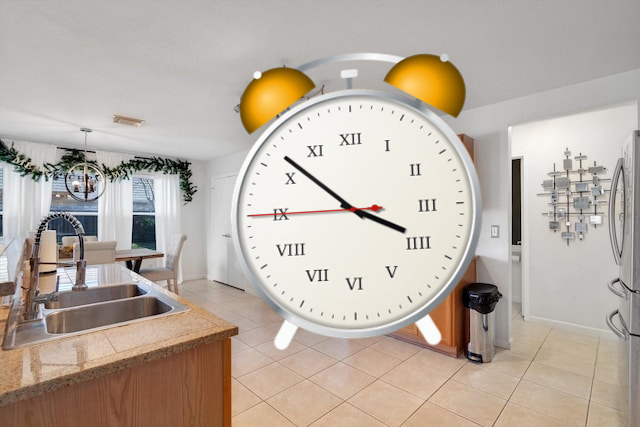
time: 3:51:45
